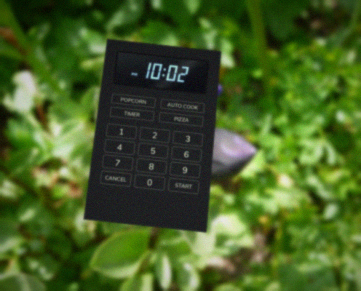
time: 10:02
